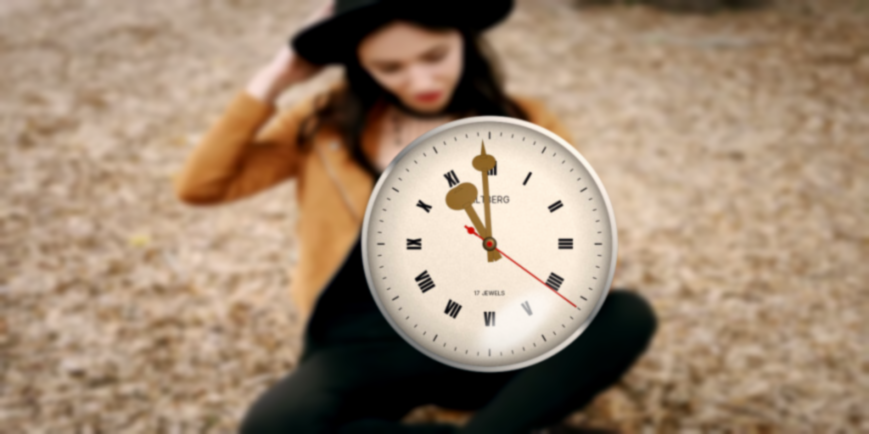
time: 10:59:21
